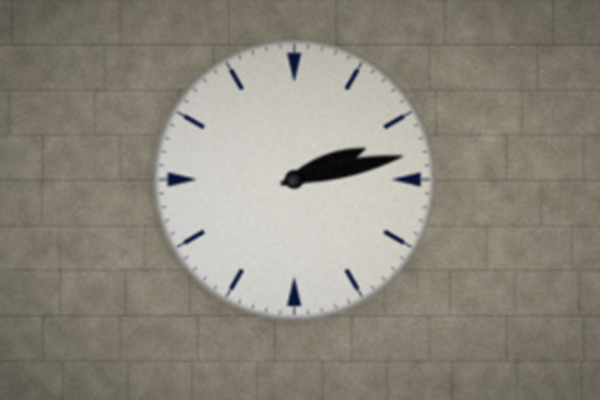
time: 2:13
